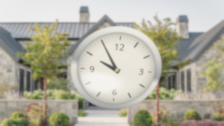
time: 9:55
